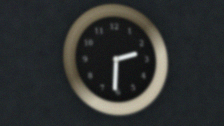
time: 2:31
